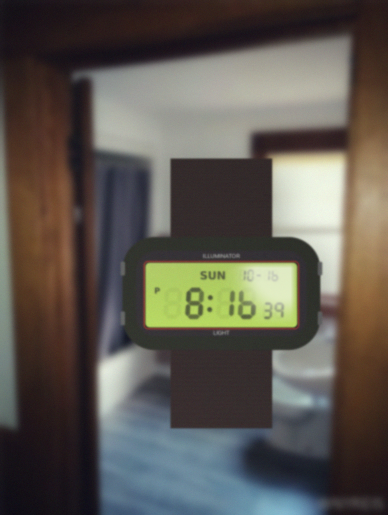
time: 8:16:39
